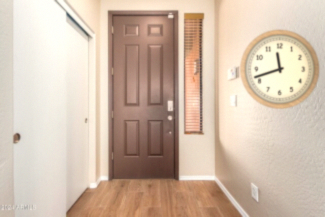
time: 11:42
